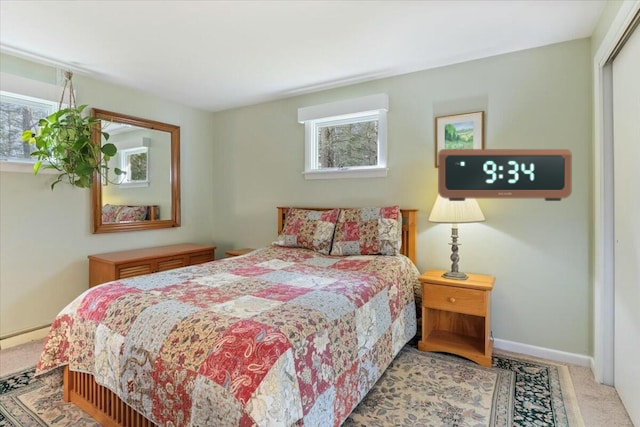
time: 9:34
